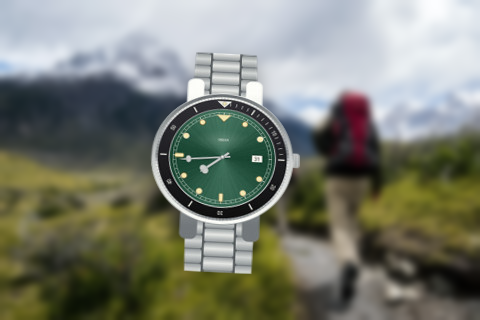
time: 7:44
